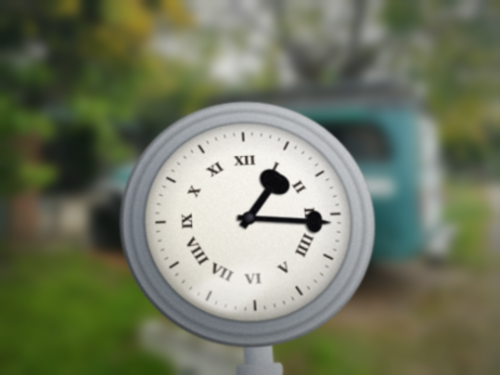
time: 1:16
